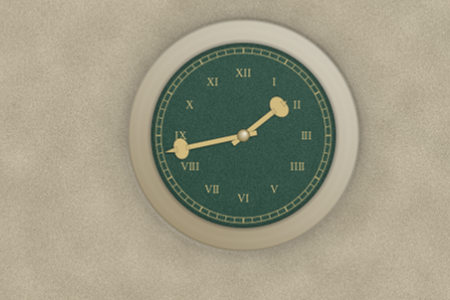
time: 1:43
